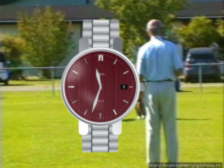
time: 11:33
